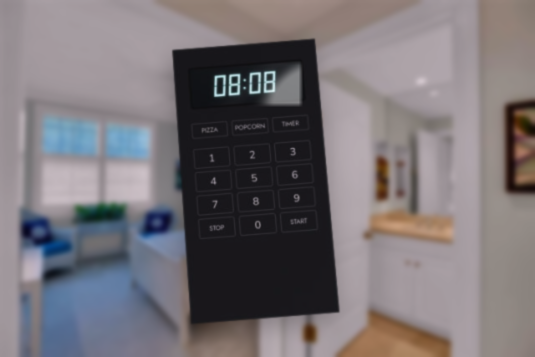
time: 8:08
